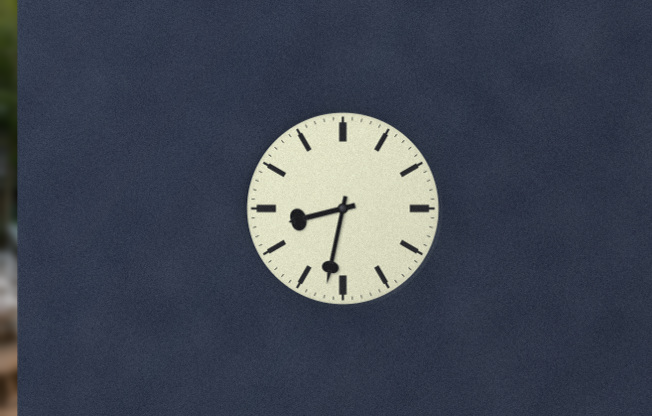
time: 8:32
